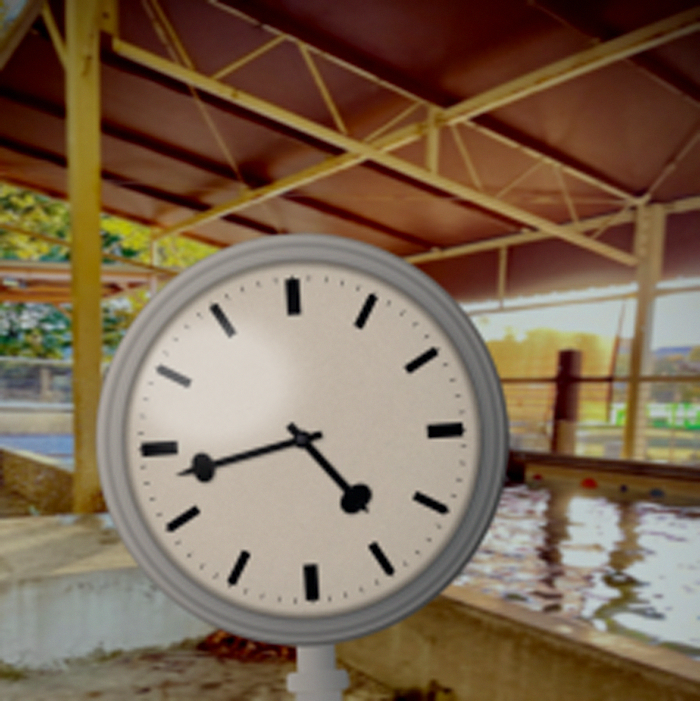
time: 4:43
